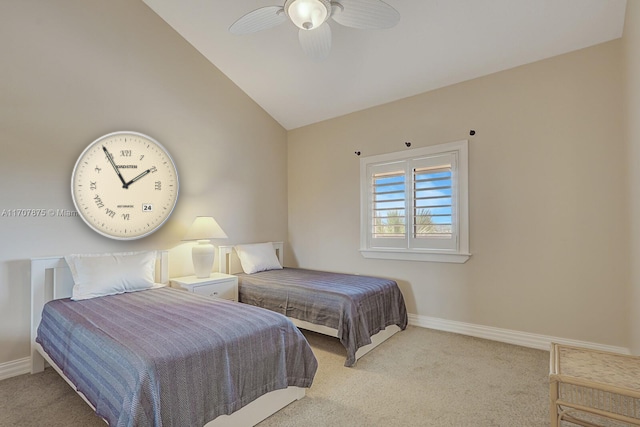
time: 1:55
